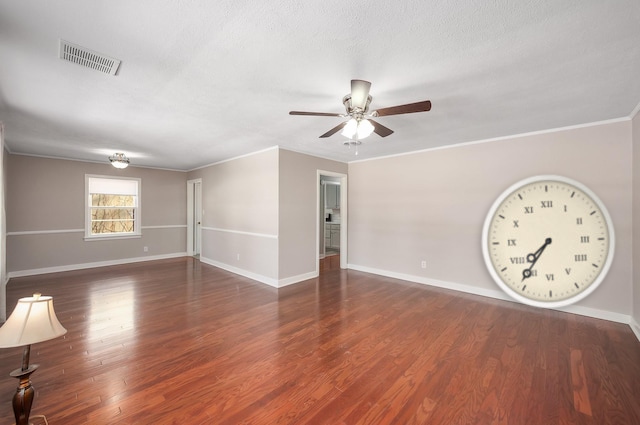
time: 7:36
